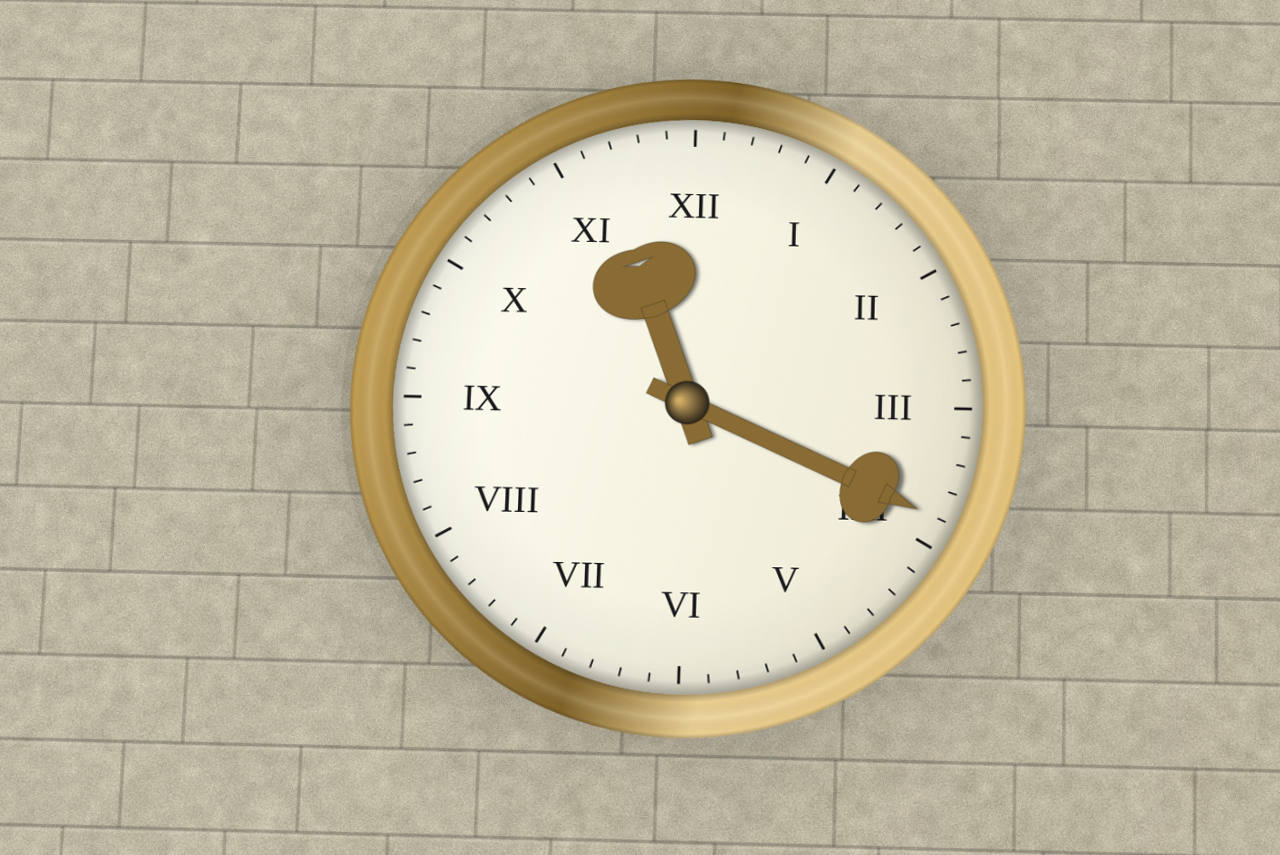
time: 11:19
